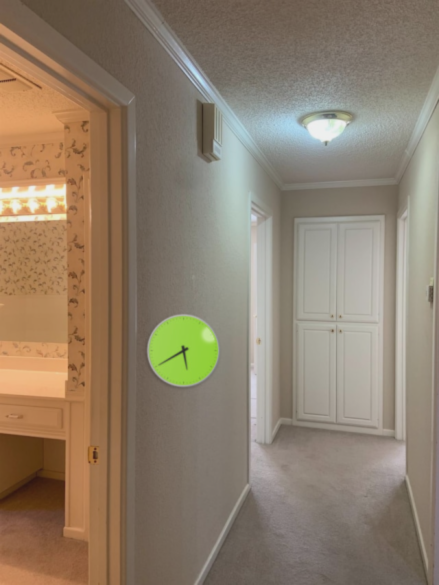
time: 5:40
